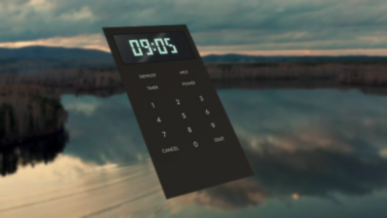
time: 9:05
